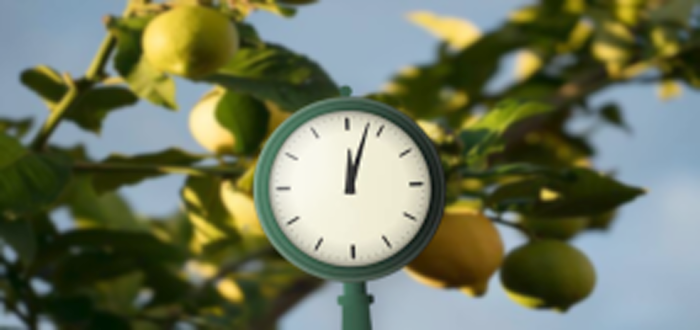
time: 12:03
